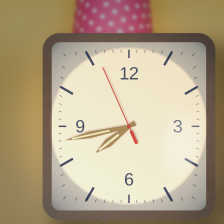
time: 7:42:56
